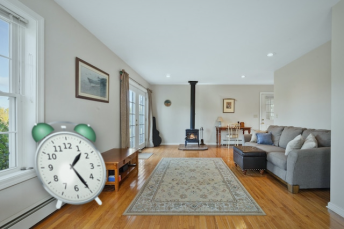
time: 1:25
